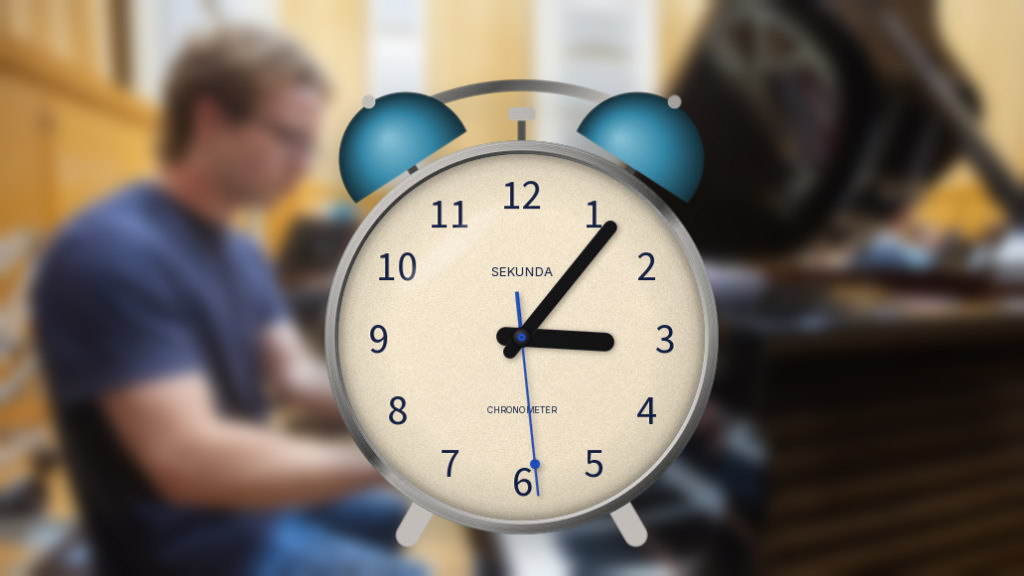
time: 3:06:29
